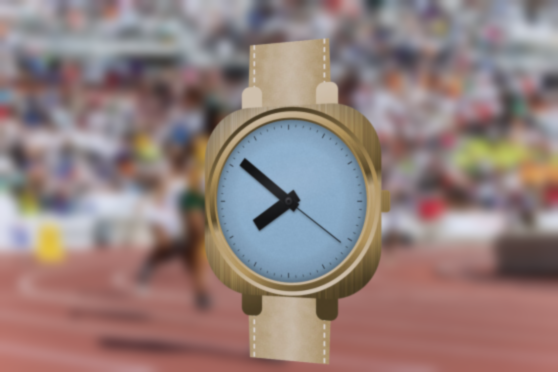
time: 7:51:21
